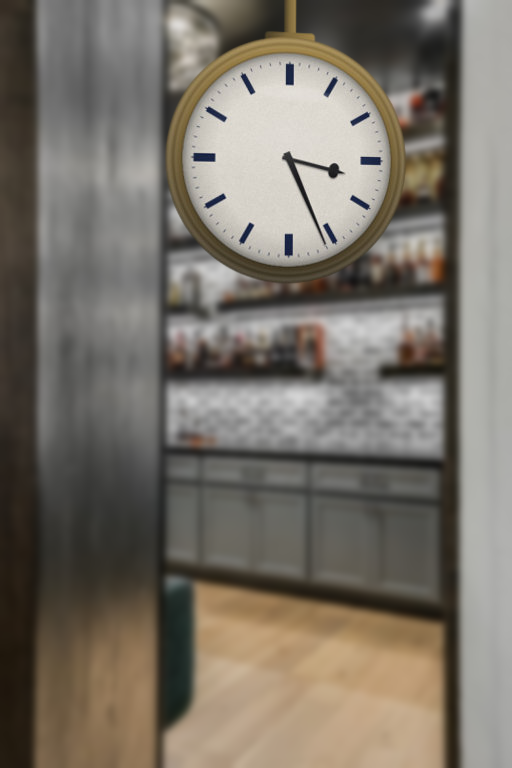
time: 3:26
